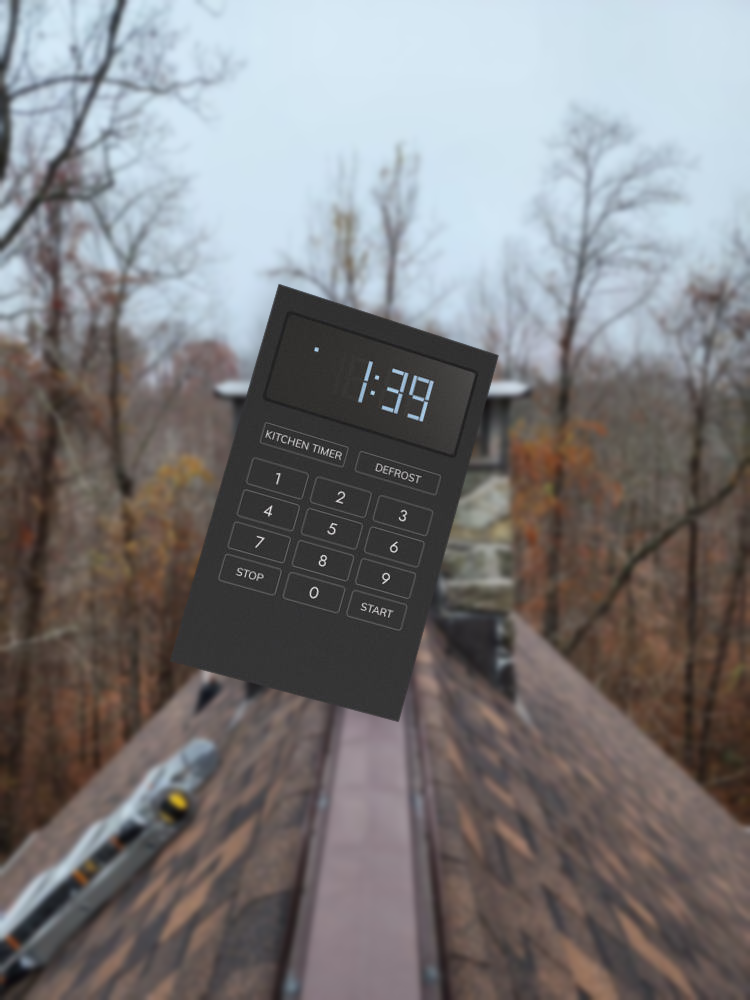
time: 1:39
